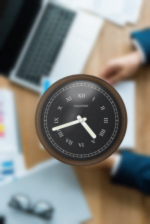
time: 4:42
